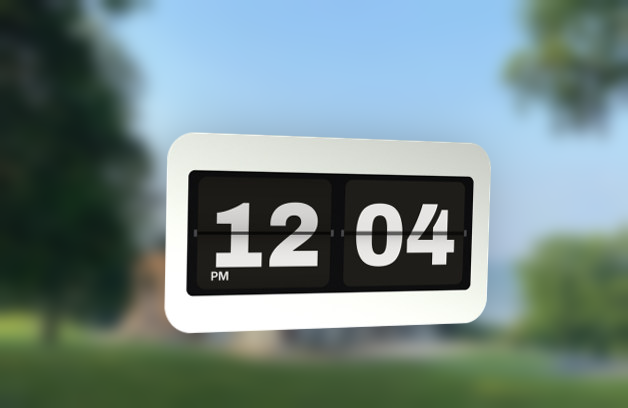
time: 12:04
